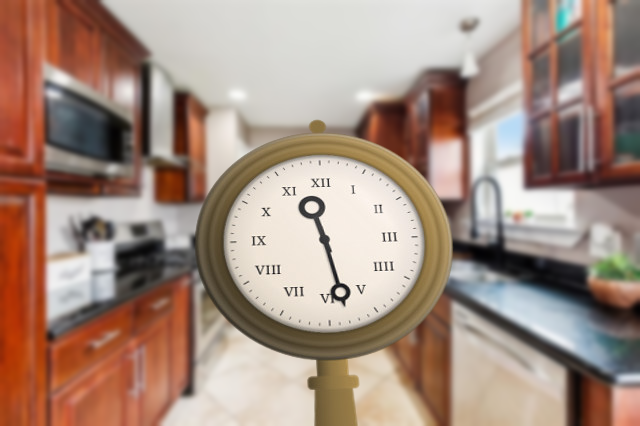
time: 11:28
